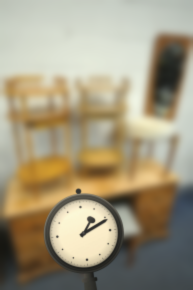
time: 1:11
